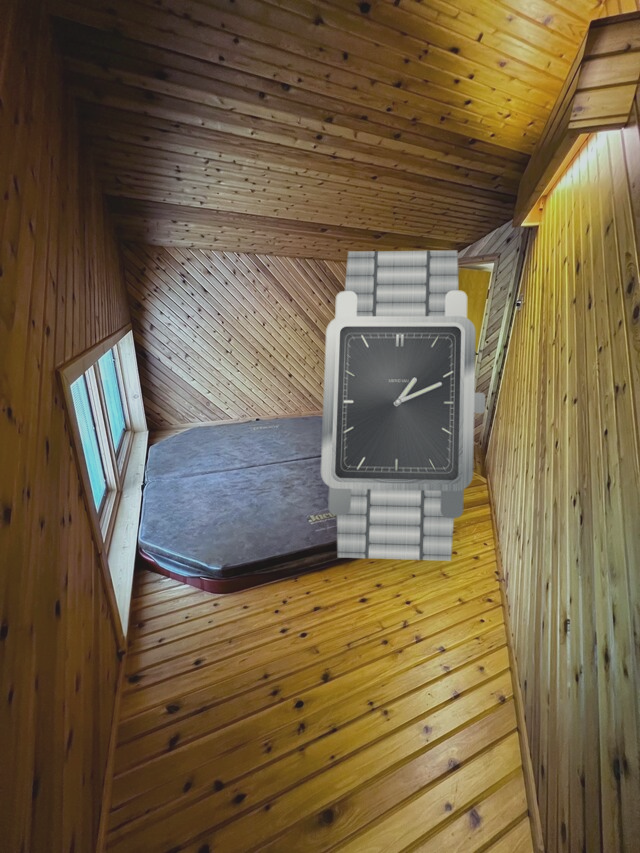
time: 1:11
